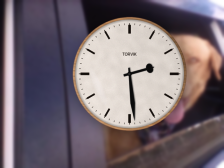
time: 2:29
